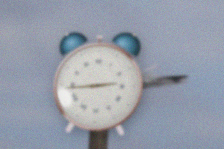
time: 2:44
